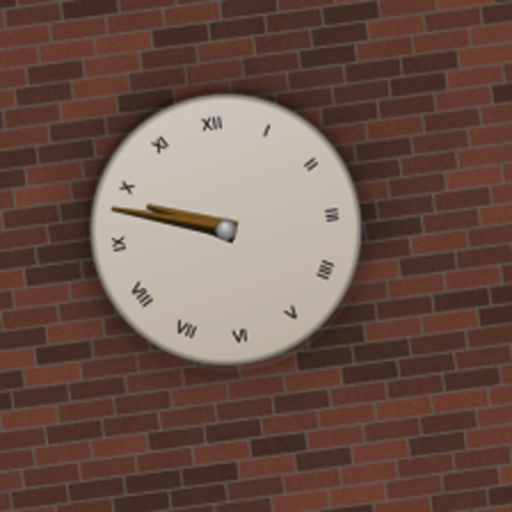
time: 9:48
